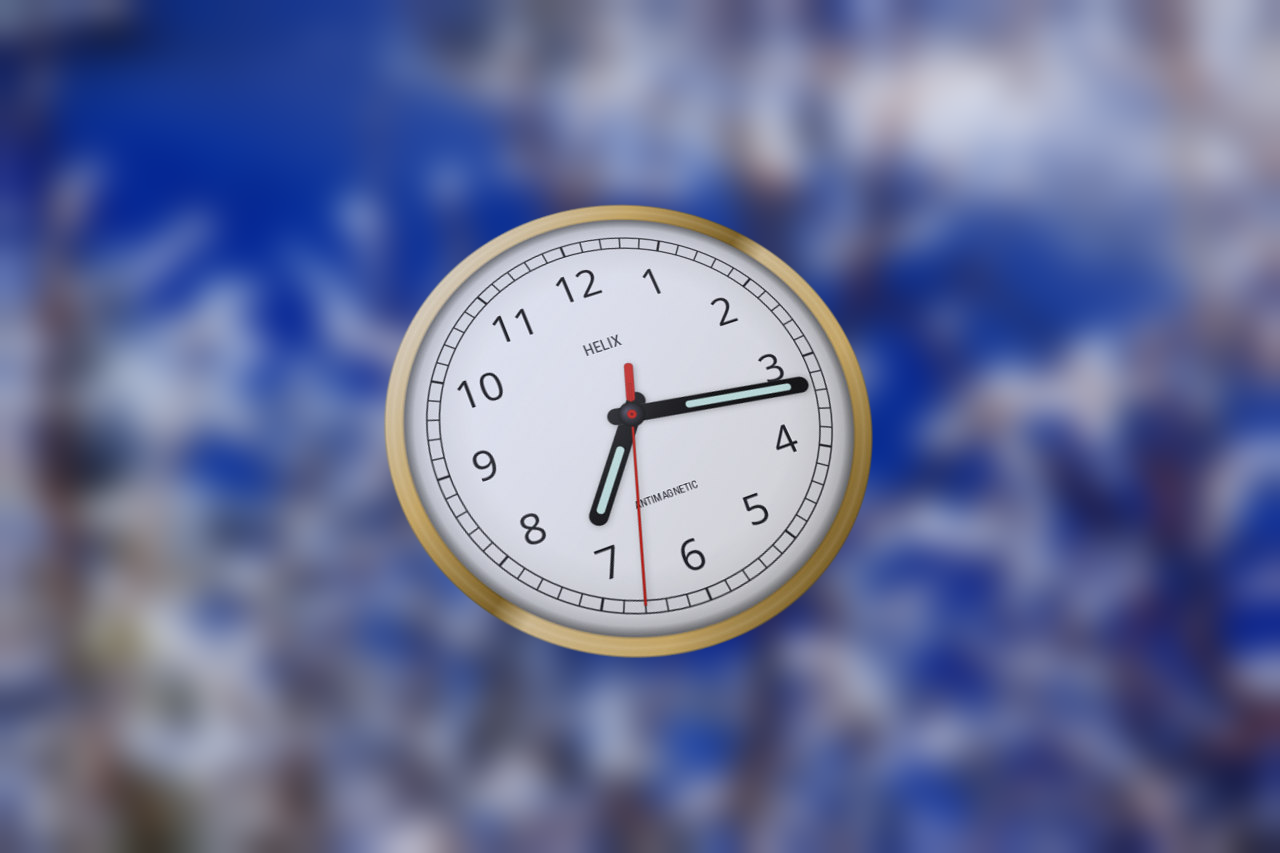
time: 7:16:33
